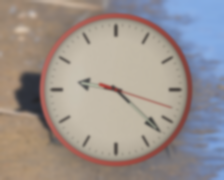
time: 9:22:18
